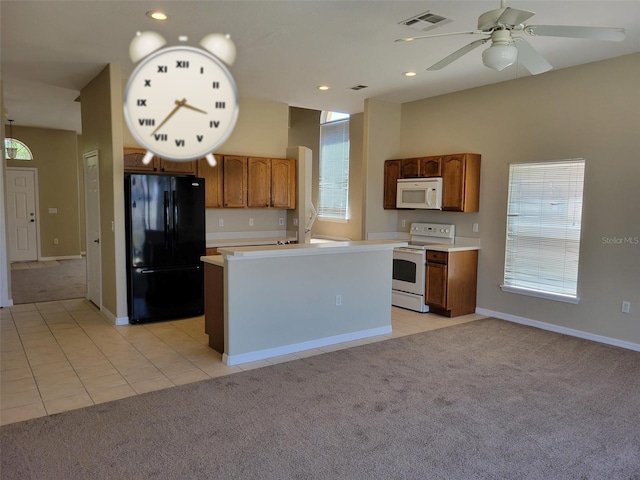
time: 3:37
